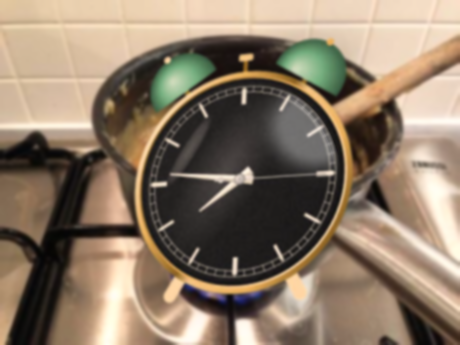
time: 7:46:15
